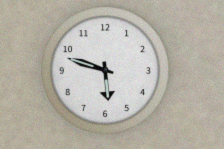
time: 5:48
